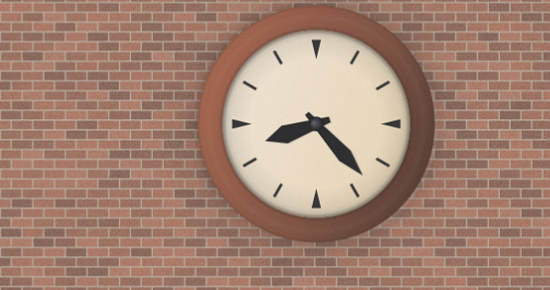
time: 8:23
